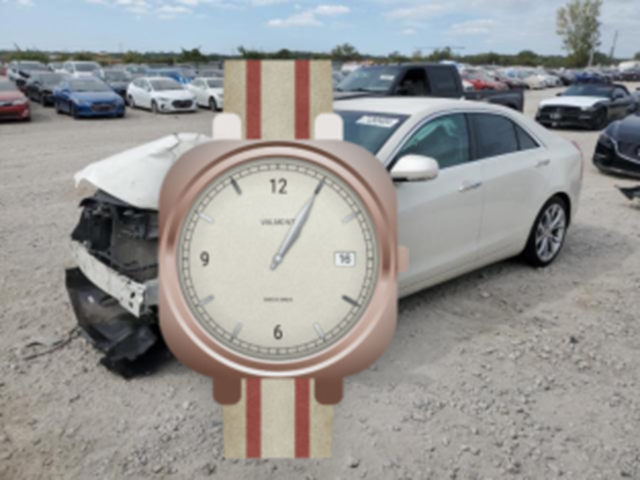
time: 1:05
